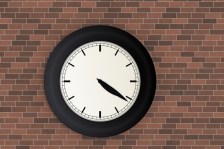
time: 4:21
